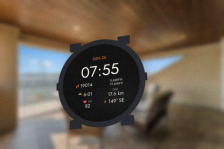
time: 7:55
